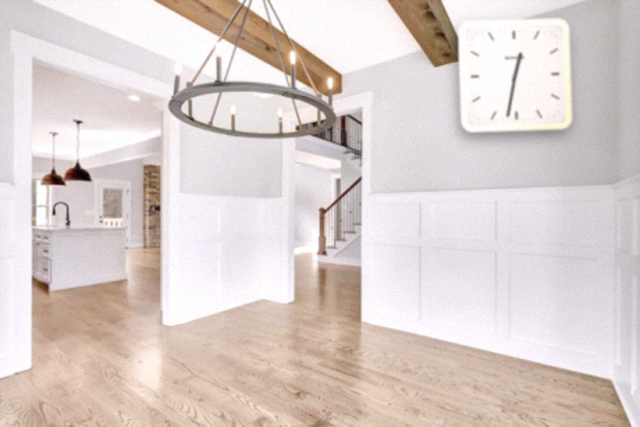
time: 12:32
